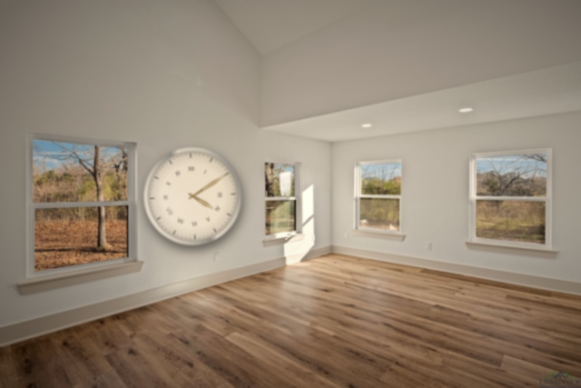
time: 4:10
